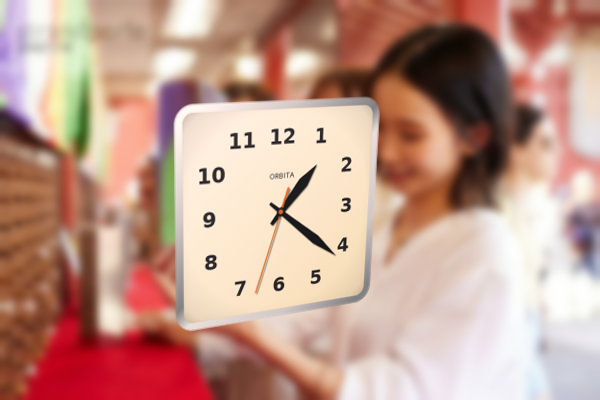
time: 1:21:33
